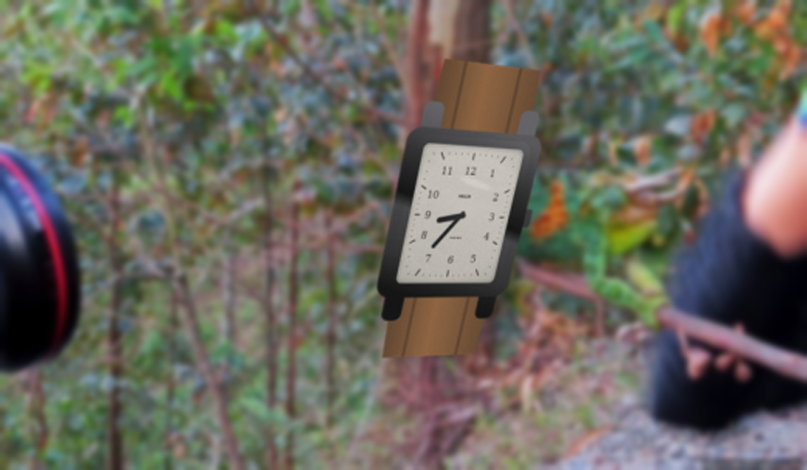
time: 8:36
